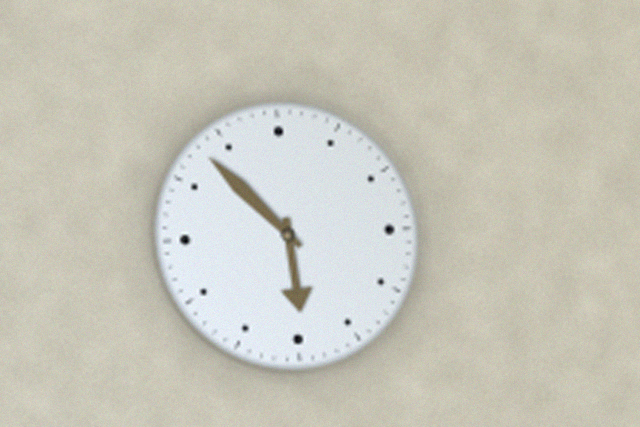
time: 5:53
